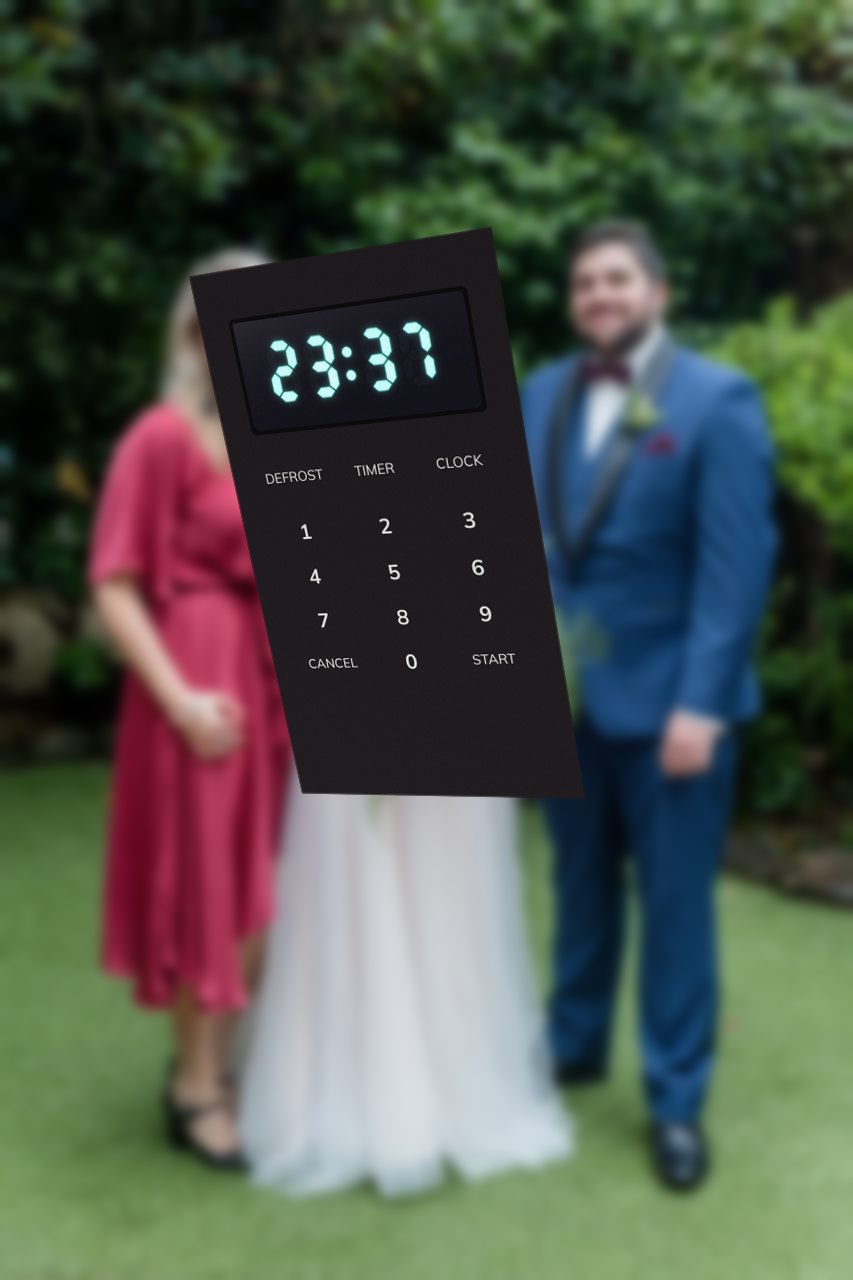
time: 23:37
